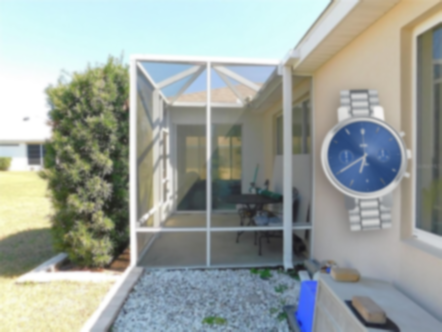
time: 6:40
